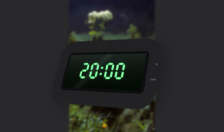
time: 20:00
